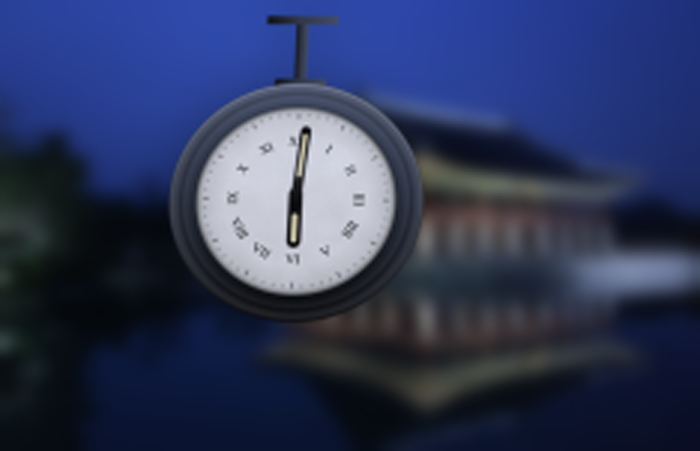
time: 6:01
